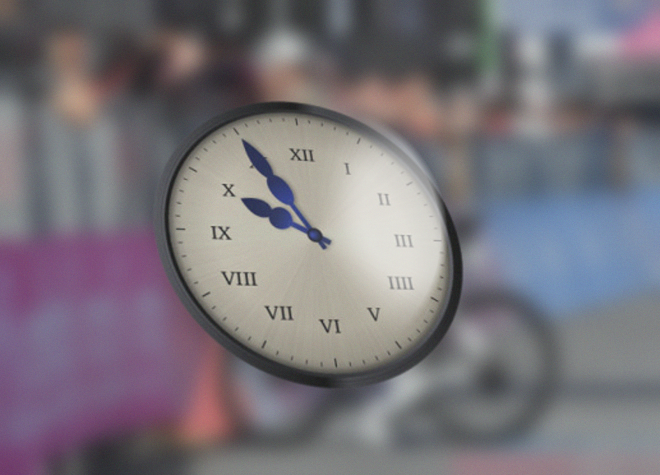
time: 9:55
